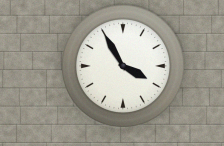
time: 3:55
